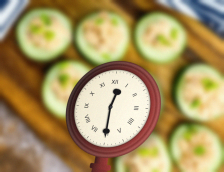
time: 12:30
